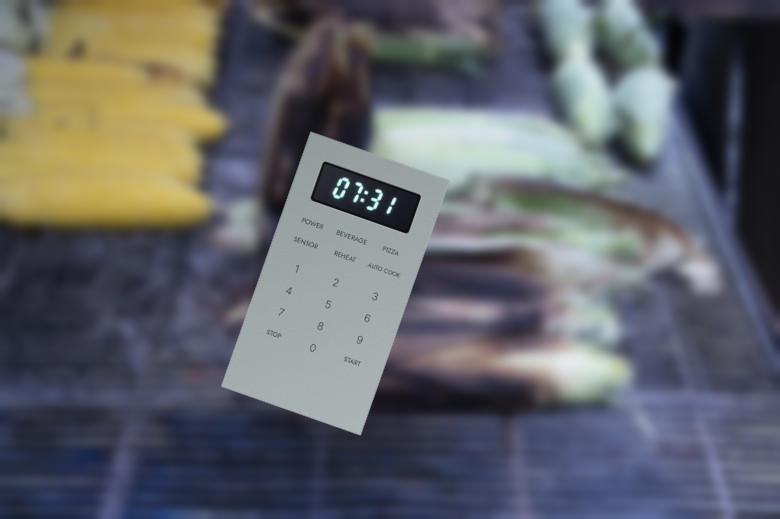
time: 7:31
